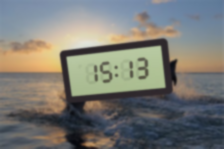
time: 15:13
